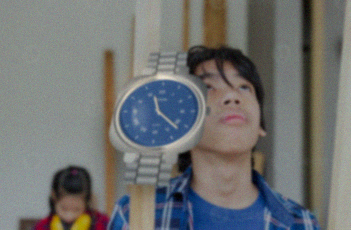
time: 11:22
